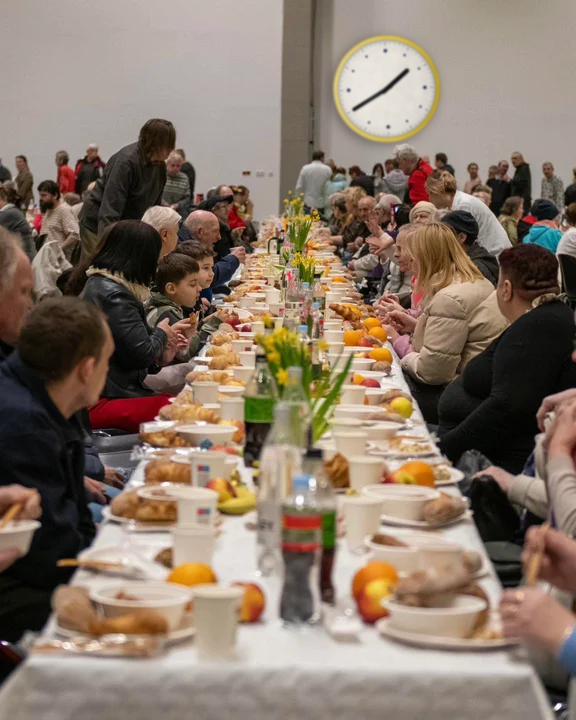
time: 1:40
